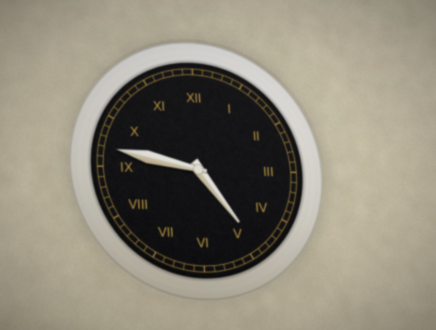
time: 4:47
